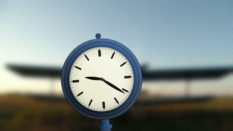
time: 9:21
